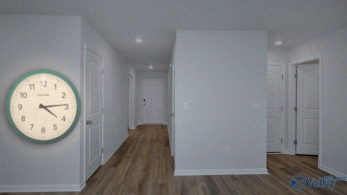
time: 4:14
